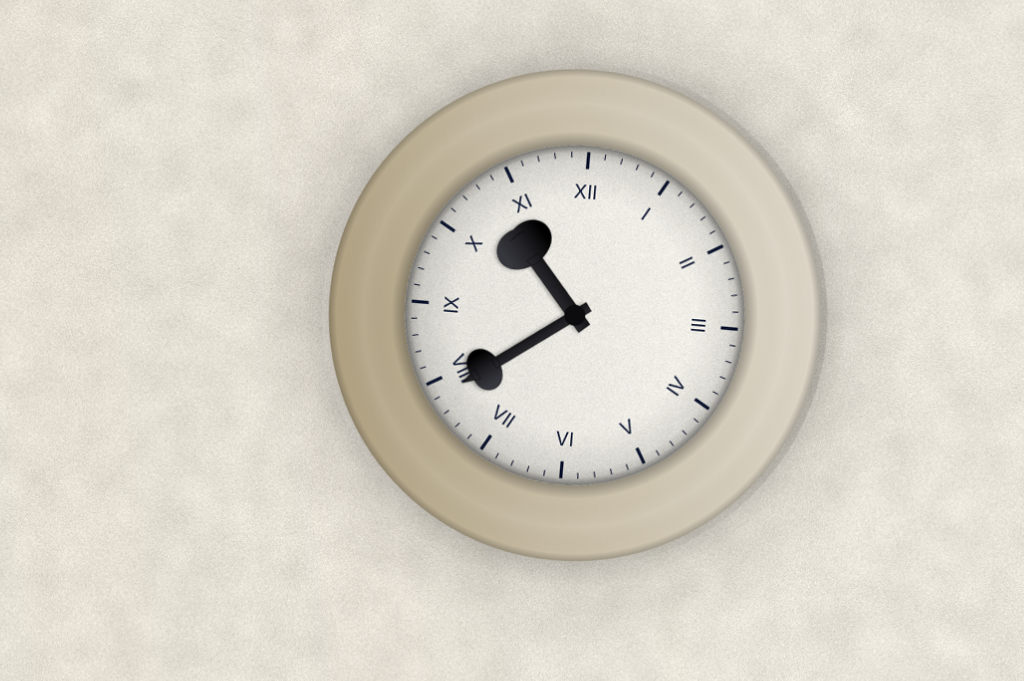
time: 10:39
